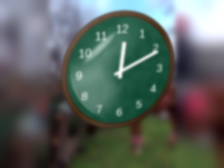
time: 12:11
